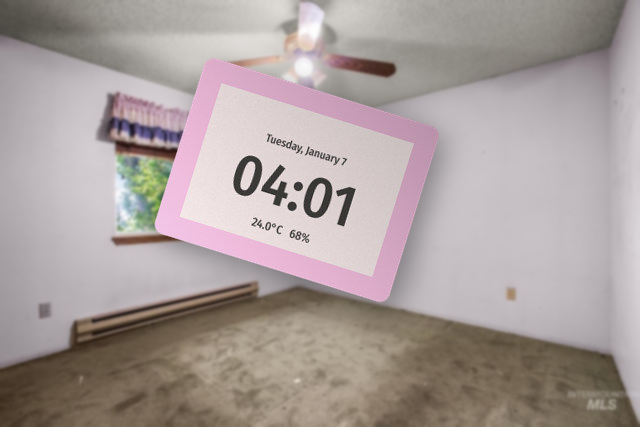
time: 4:01
